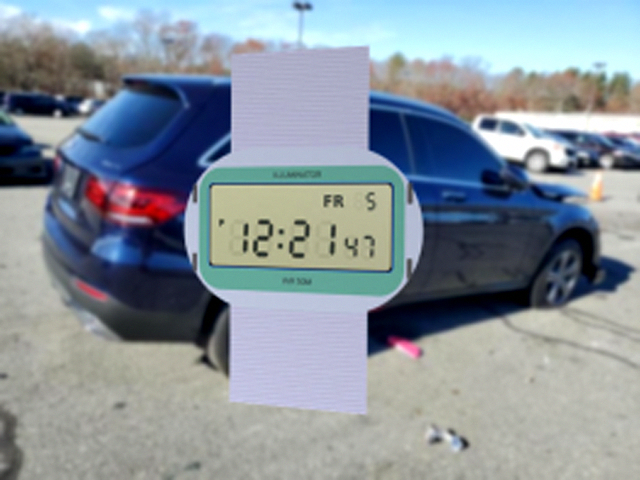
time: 12:21:47
